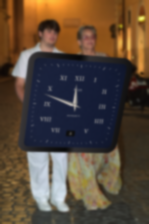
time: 11:48
